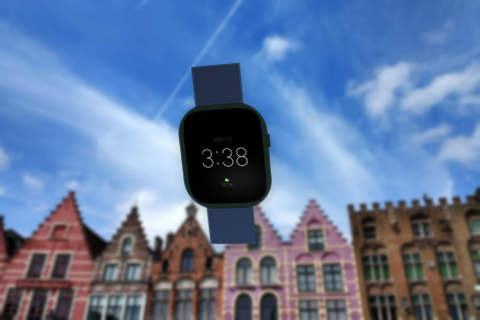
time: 3:38
